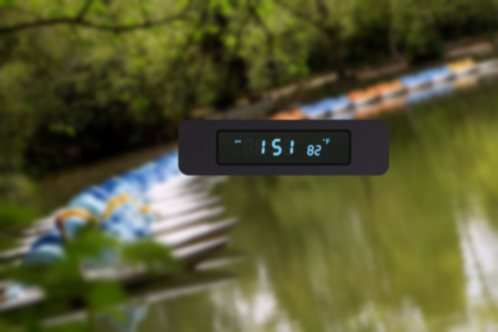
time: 1:51
